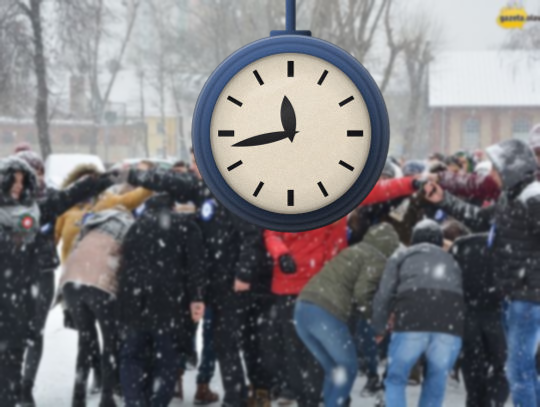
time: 11:43
